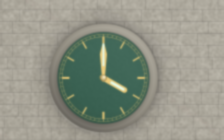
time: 4:00
